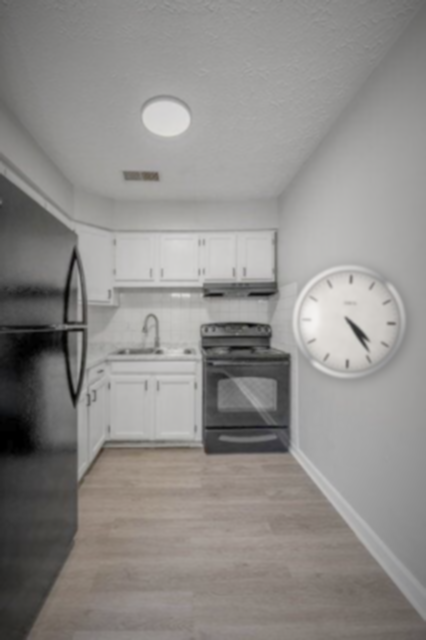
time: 4:24
